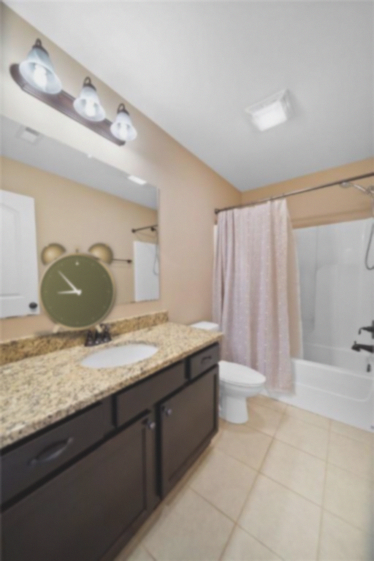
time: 8:53
